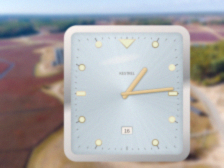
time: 1:14
